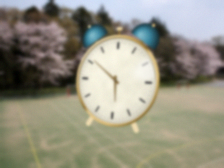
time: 5:51
